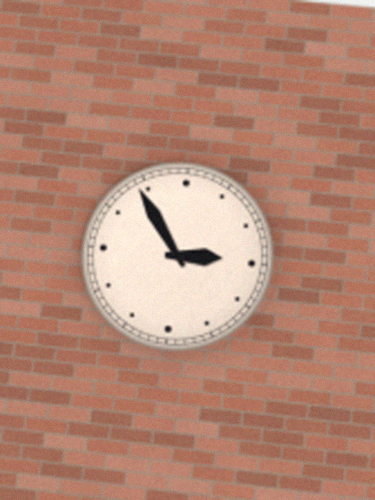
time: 2:54
